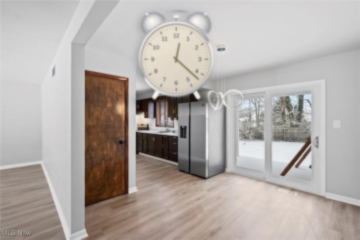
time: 12:22
